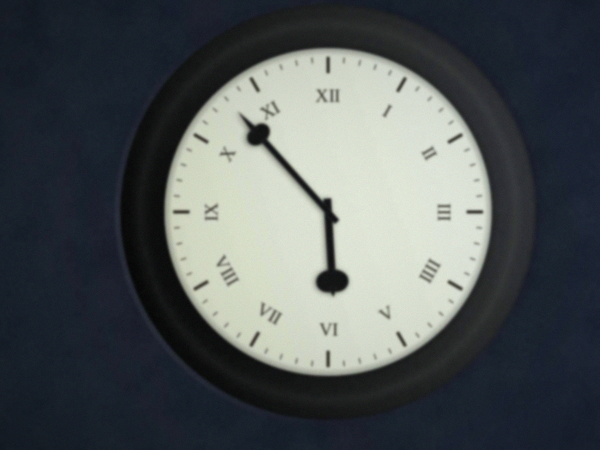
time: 5:53
